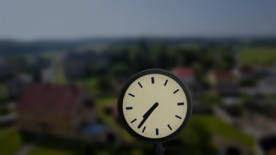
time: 7:37
